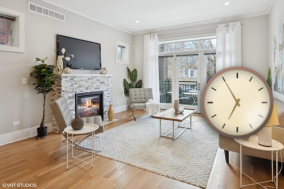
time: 6:55
